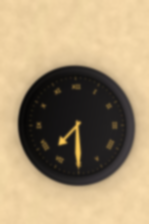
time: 7:30
